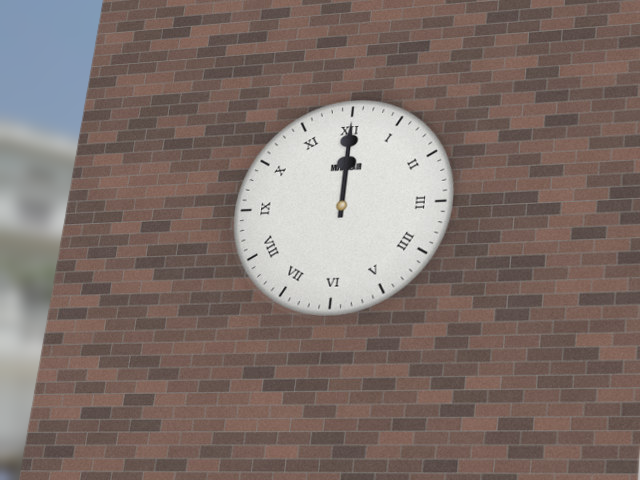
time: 12:00
